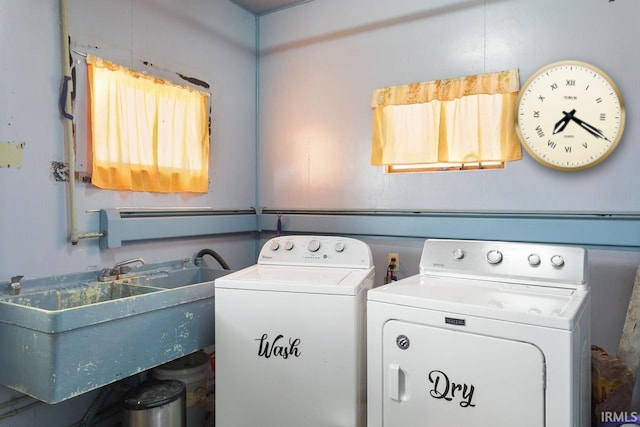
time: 7:20
